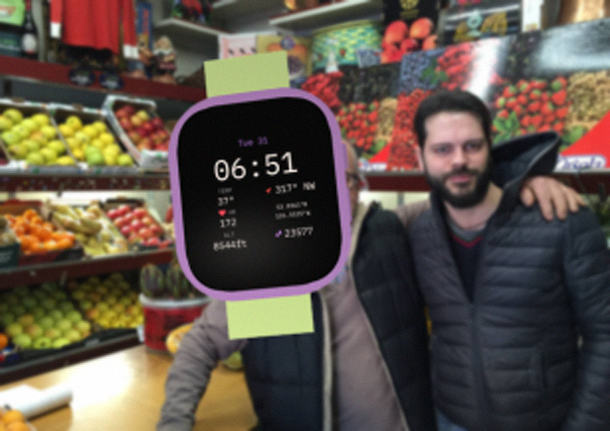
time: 6:51
